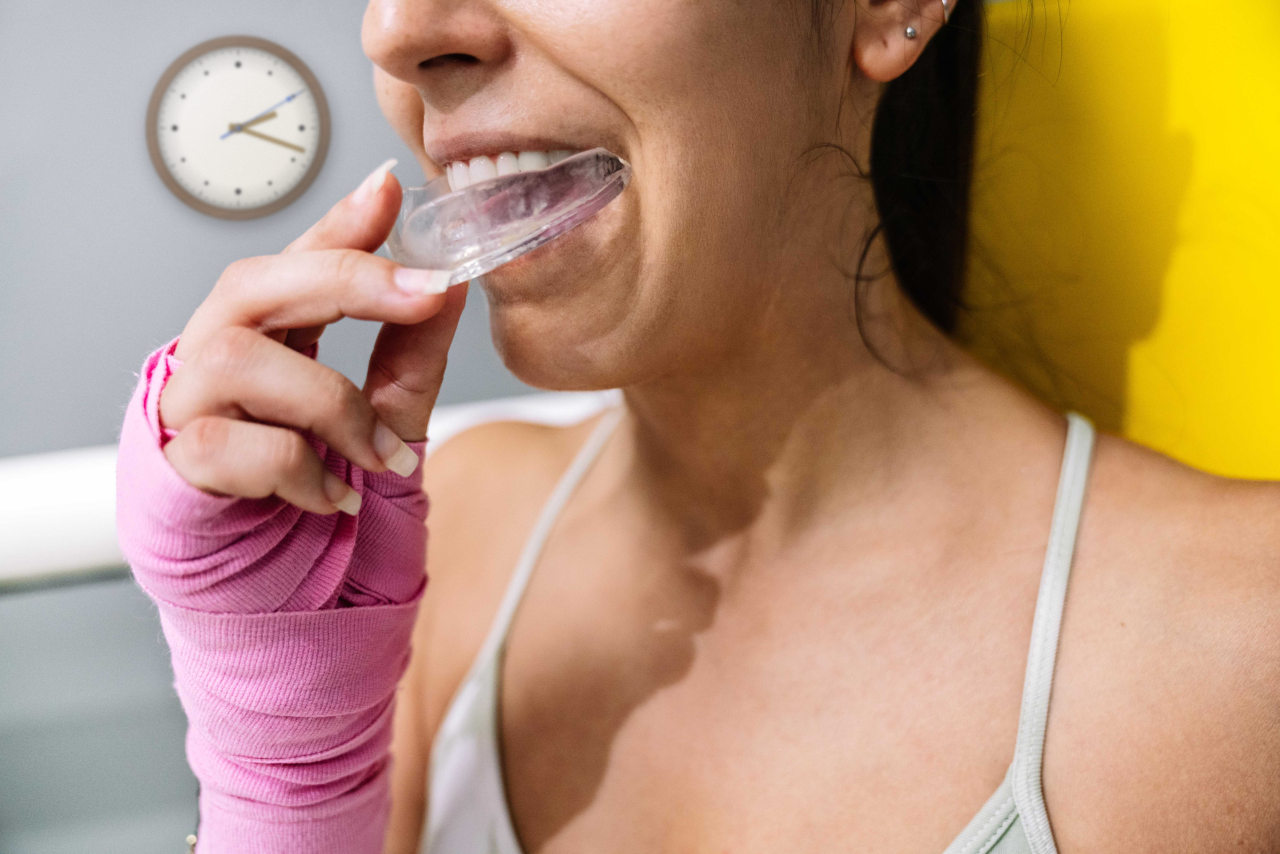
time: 2:18:10
